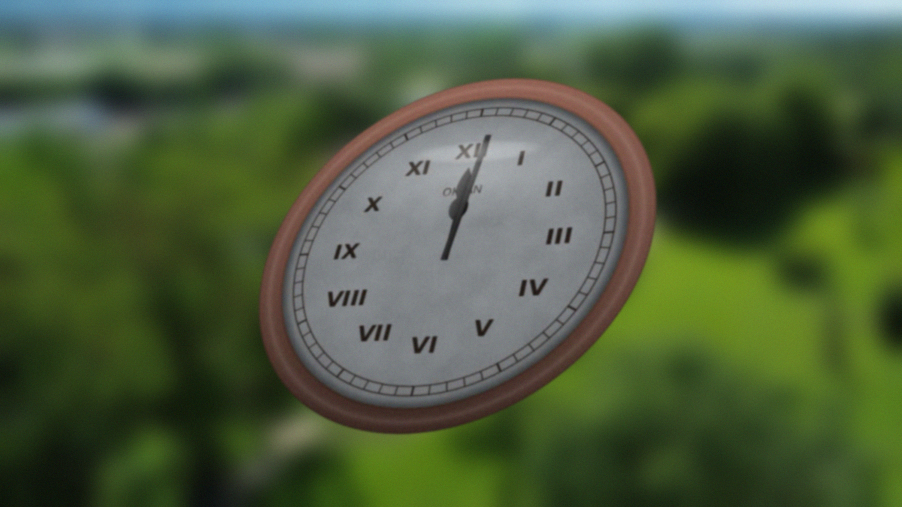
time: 12:01
